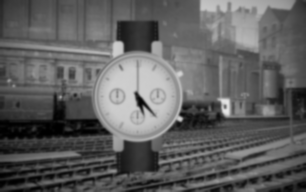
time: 5:23
